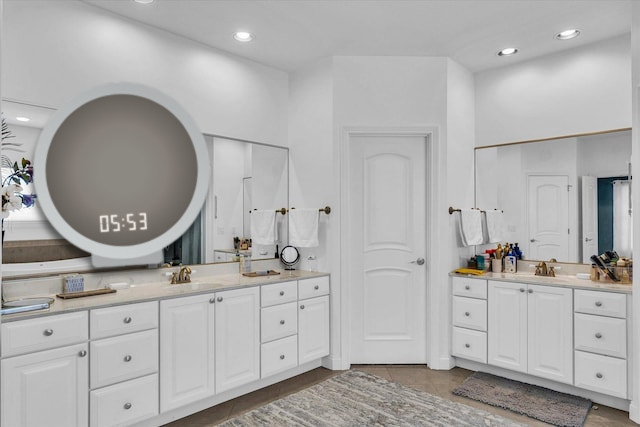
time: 5:53
